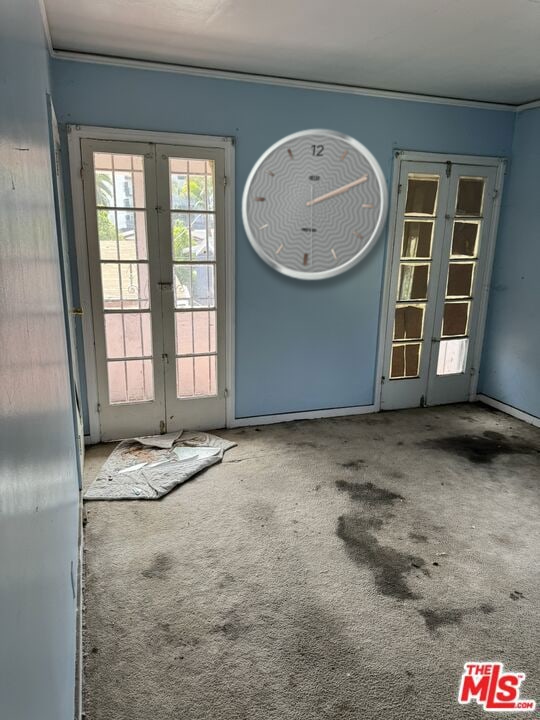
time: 2:10:29
